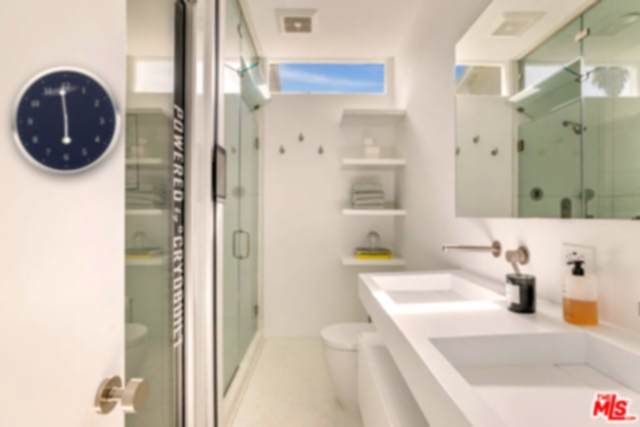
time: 5:59
